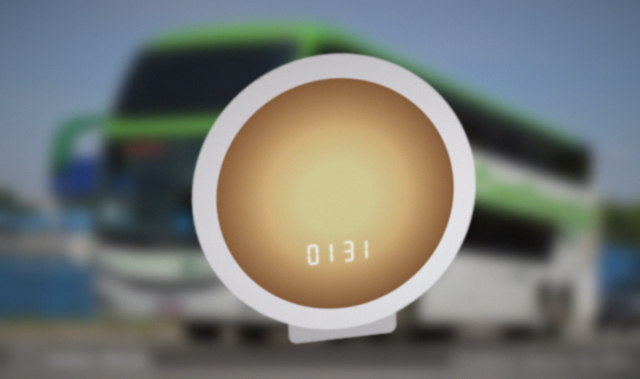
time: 1:31
